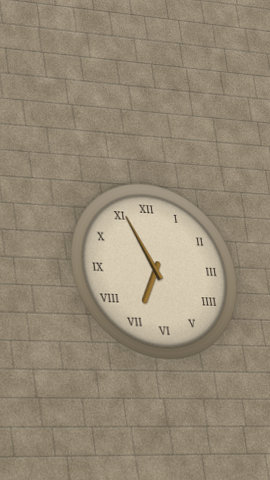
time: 6:56
